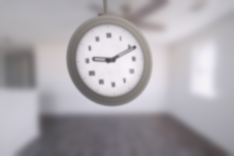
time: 9:11
